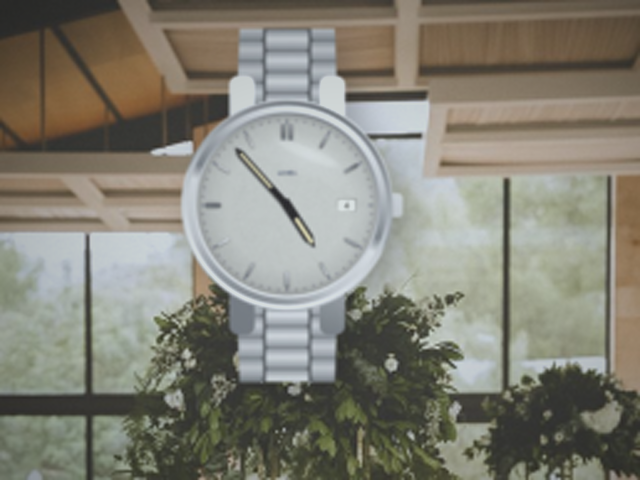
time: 4:53
